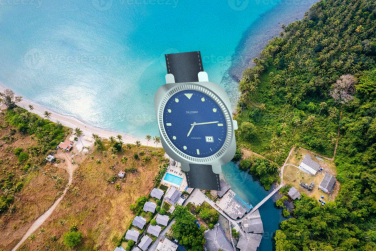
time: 7:14
